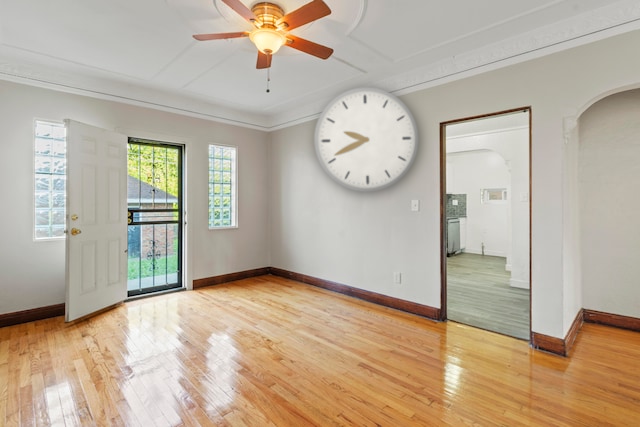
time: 9:41
